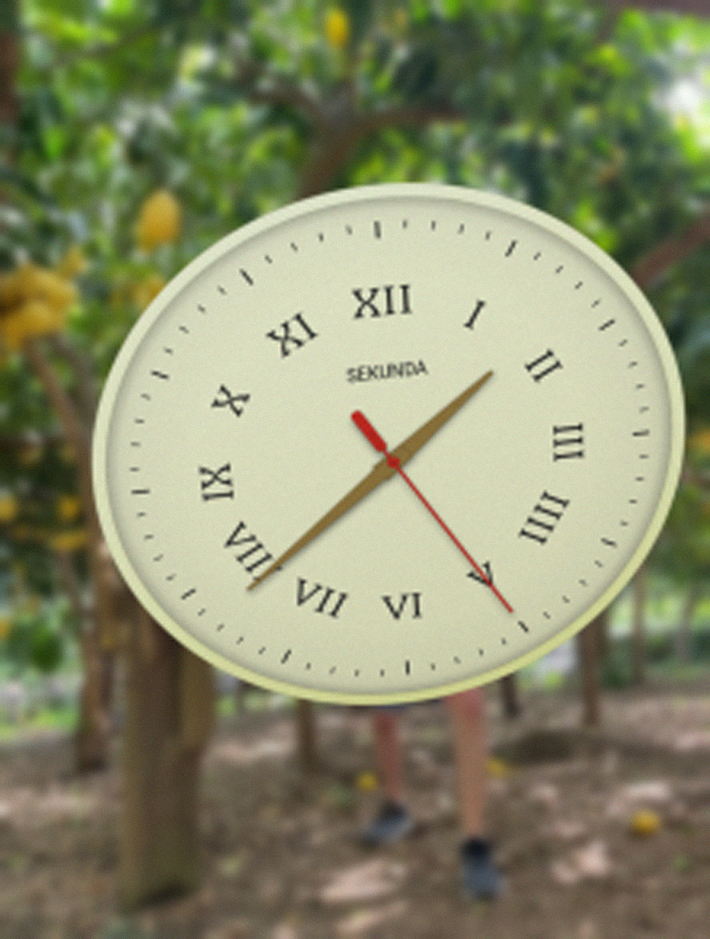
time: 1:38:25
